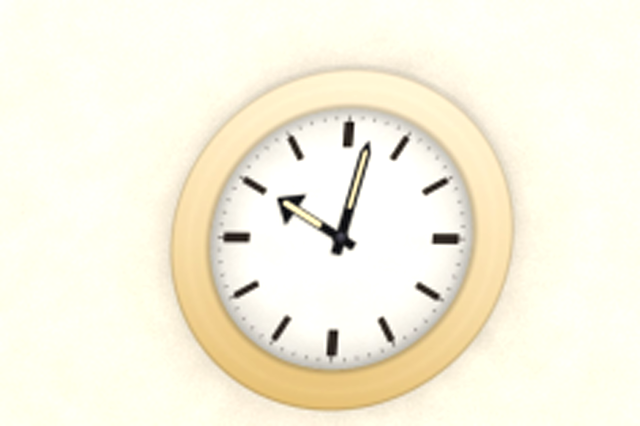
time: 10:02
